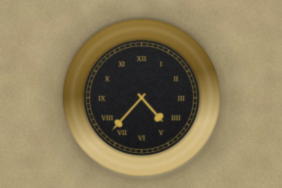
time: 4:37
